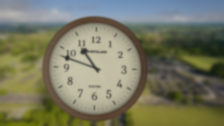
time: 10:48
